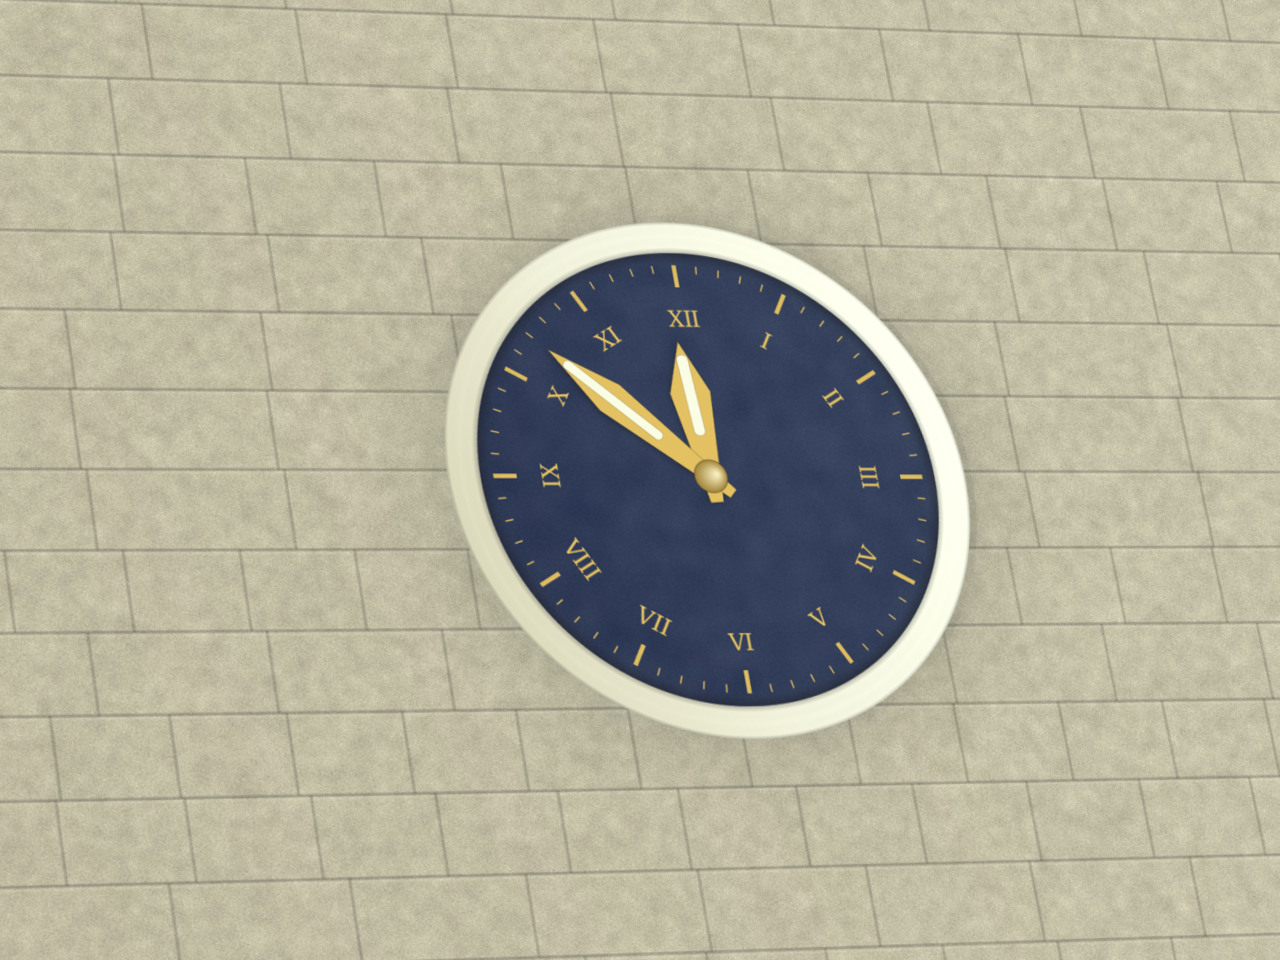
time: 11:52
